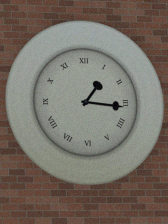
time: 1:16
